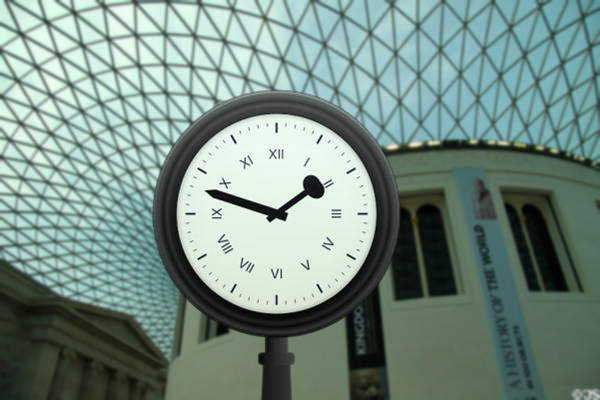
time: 1:48
